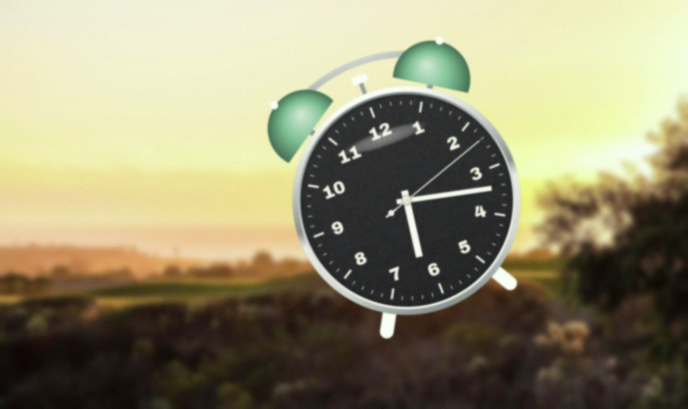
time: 6:17:12
